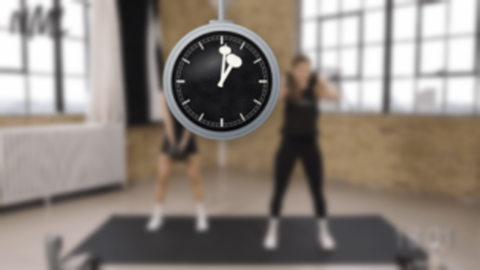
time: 1:01
